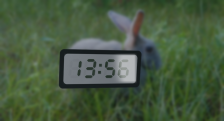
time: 13:56
